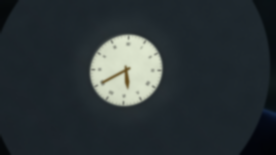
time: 5:40
